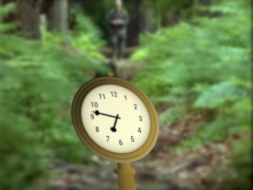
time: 6:47
